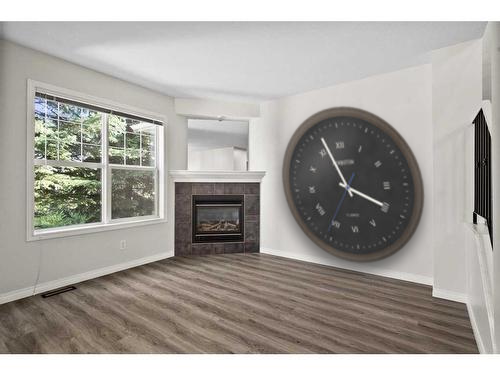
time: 3:56:36
